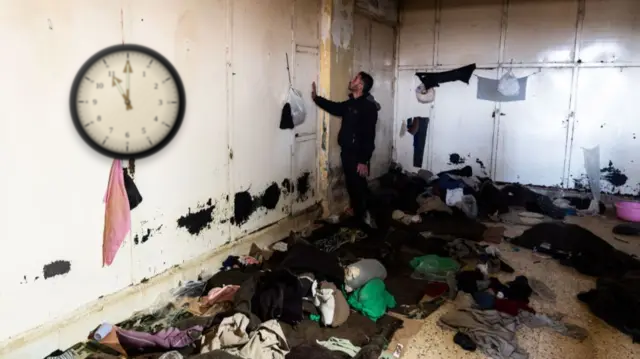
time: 11:00
